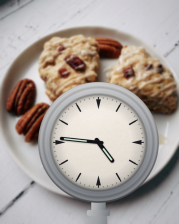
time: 4:46
